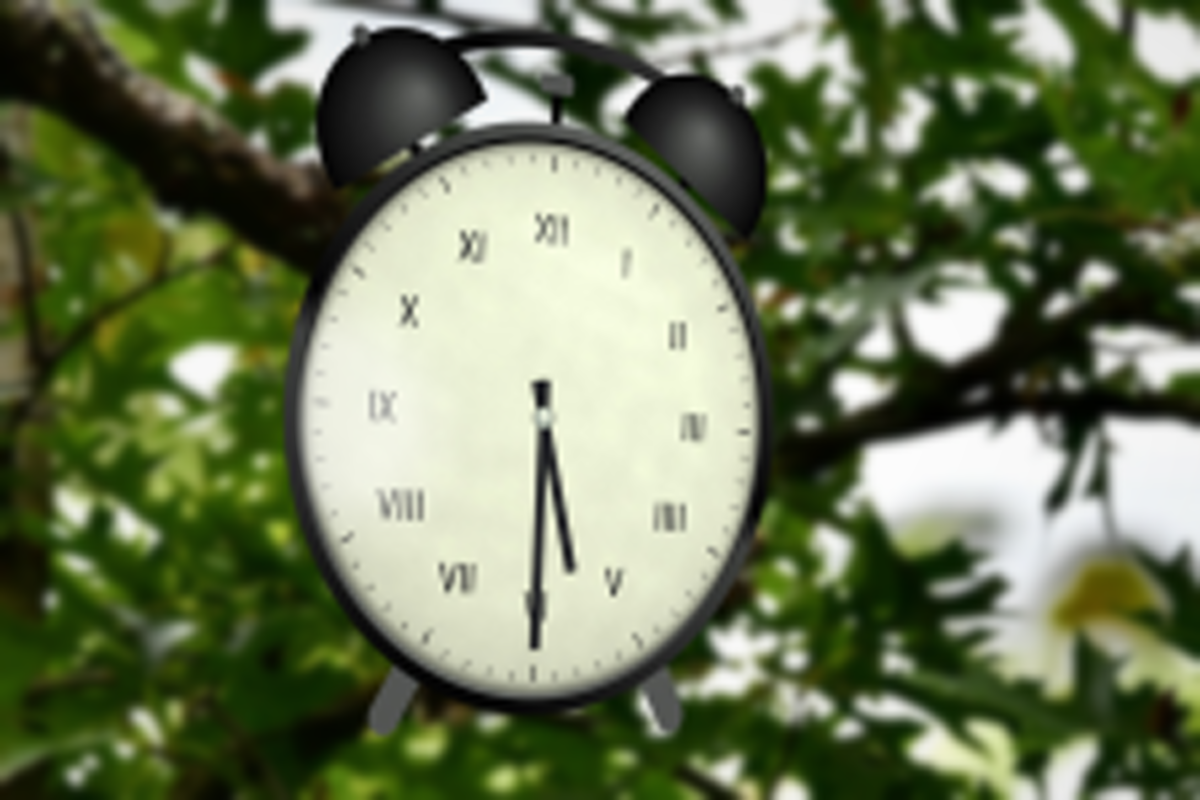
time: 5:30
